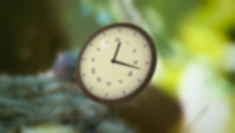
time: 12:17
